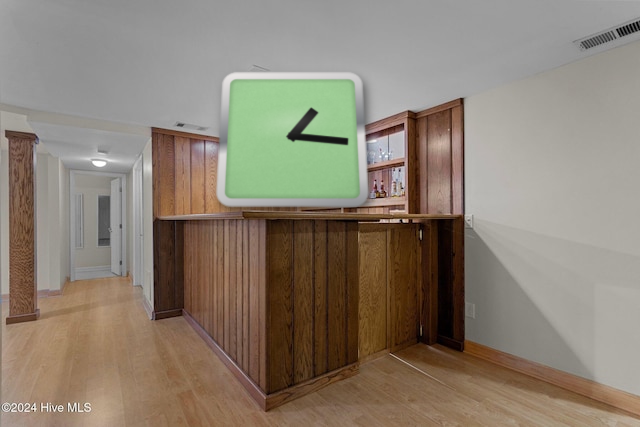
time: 1:16
